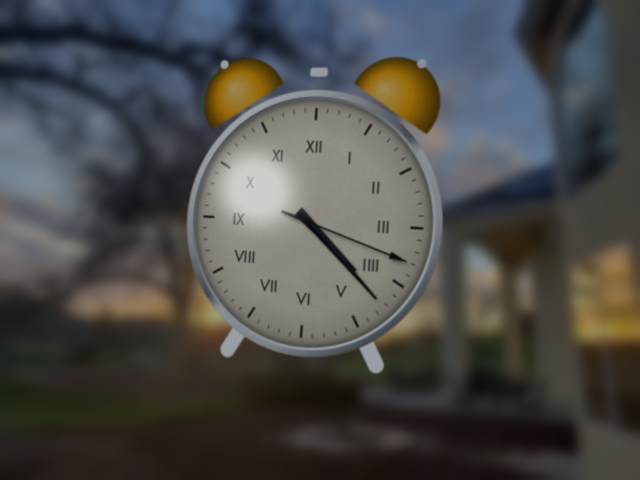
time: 4:22:18
